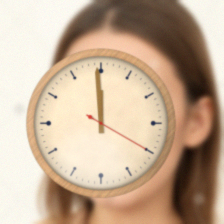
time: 11:59:20
